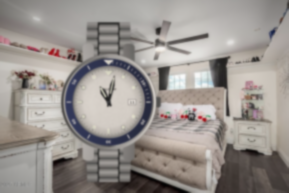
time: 11:02
